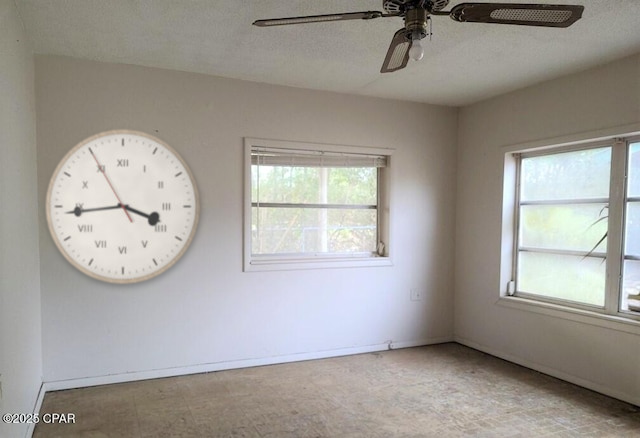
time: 3:43:55
